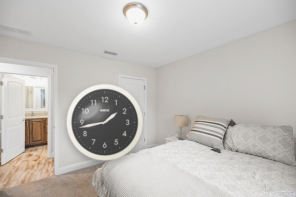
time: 1:43
